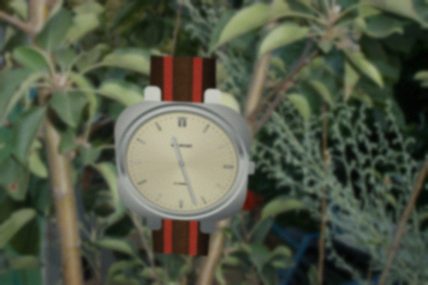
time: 11:27
